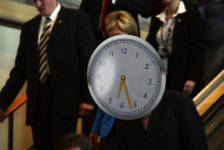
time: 6:27
